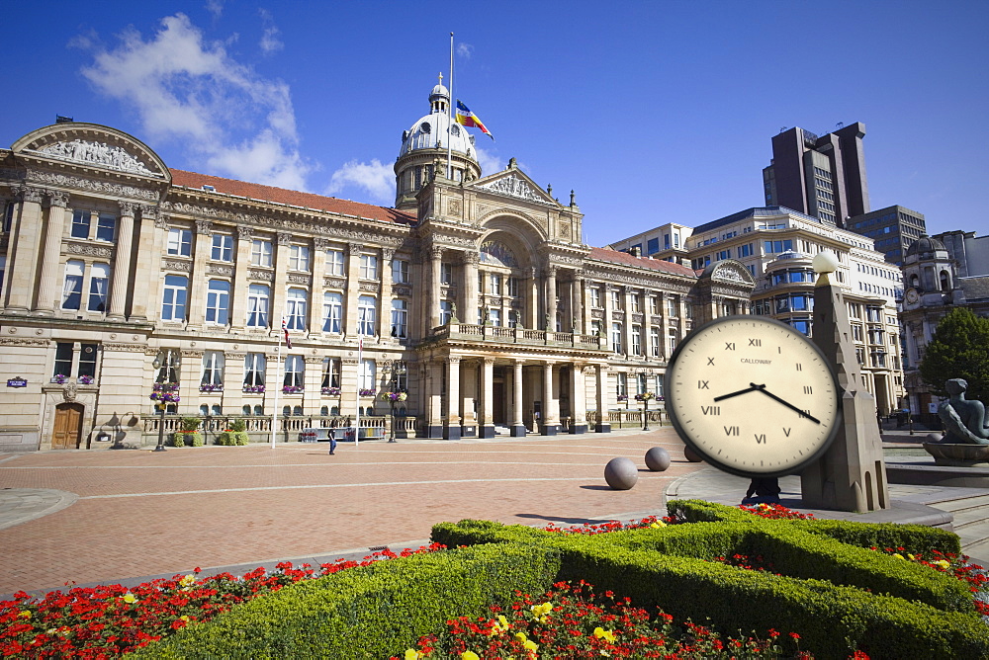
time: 8:20
